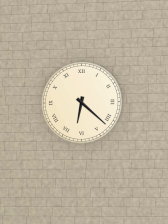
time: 6:22
